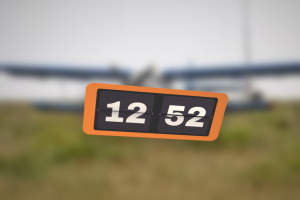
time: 12:52
